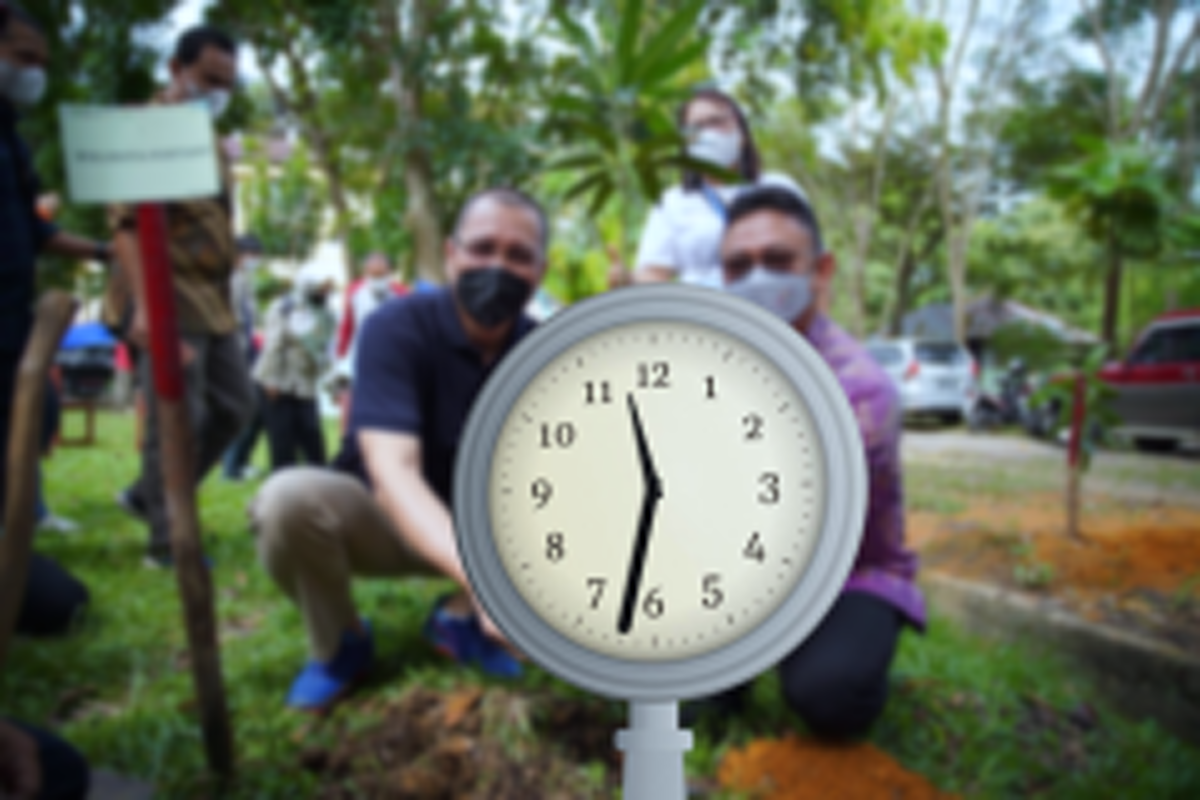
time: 11:32
